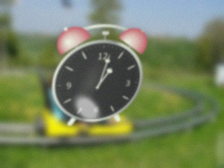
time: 1:02
